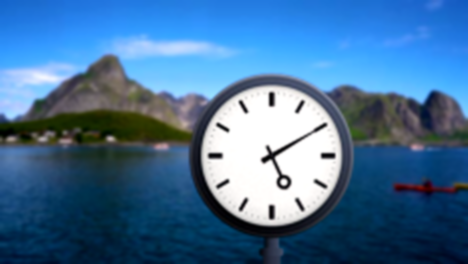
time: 5:10
